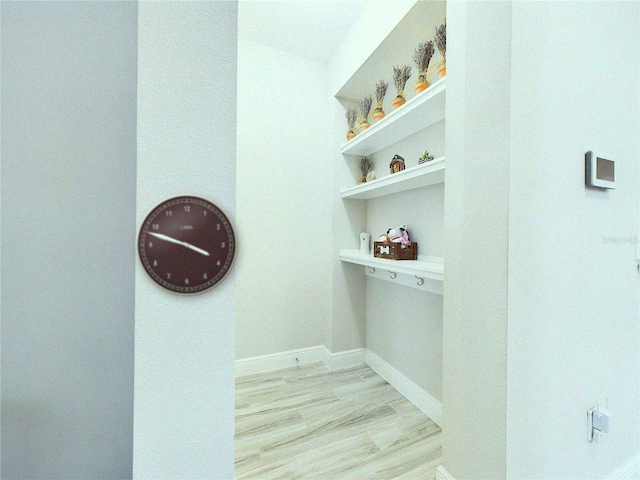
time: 3:48
